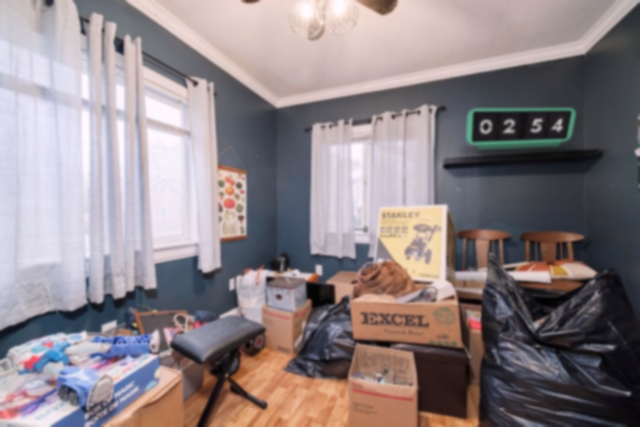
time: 2:54
